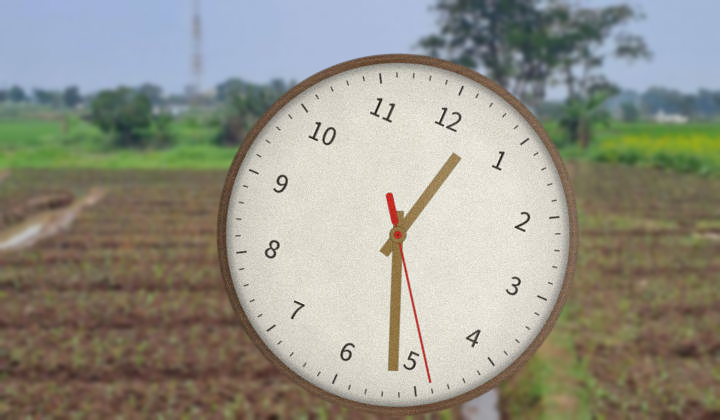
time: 12:26:24
